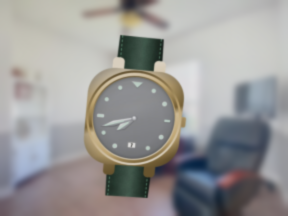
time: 7:42
